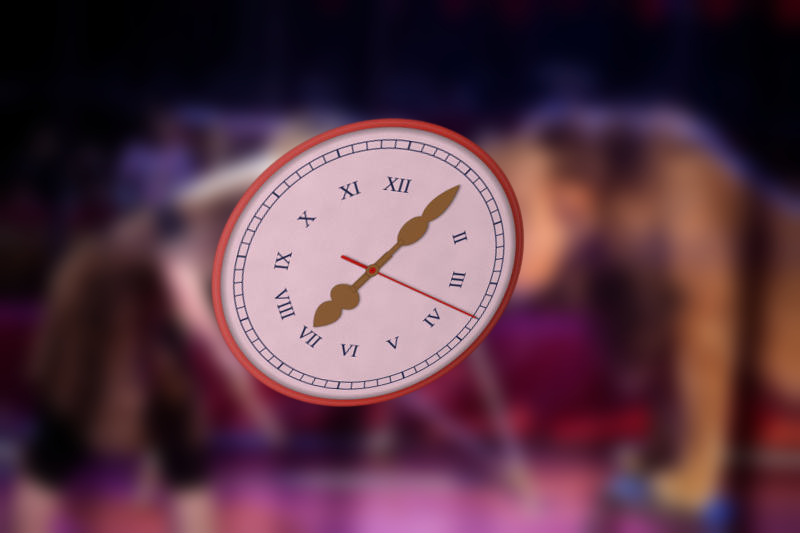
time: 7:05:18
